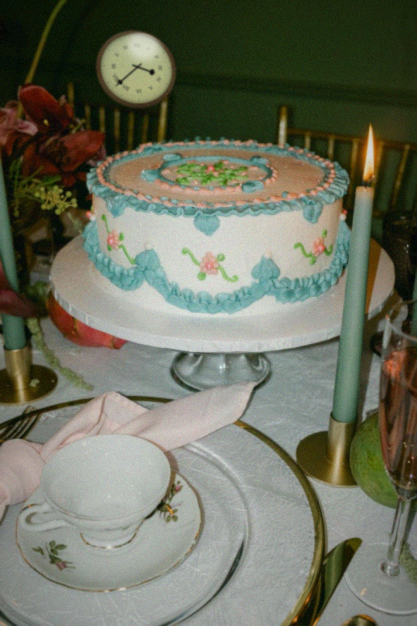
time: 3:38
